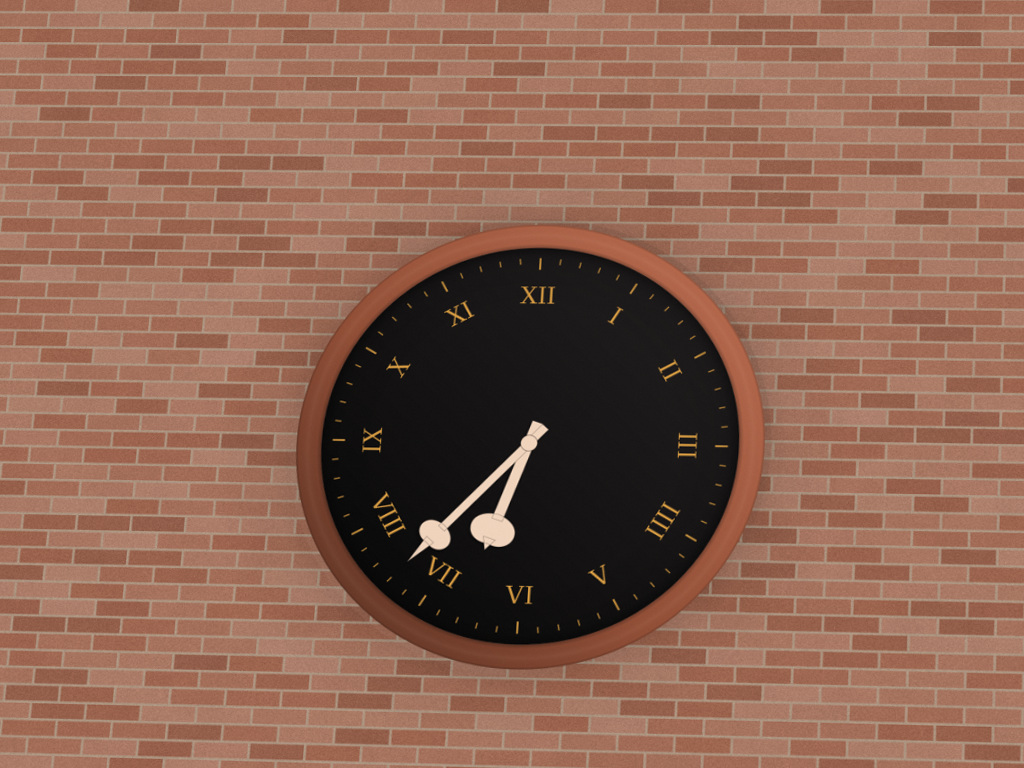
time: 6:37
